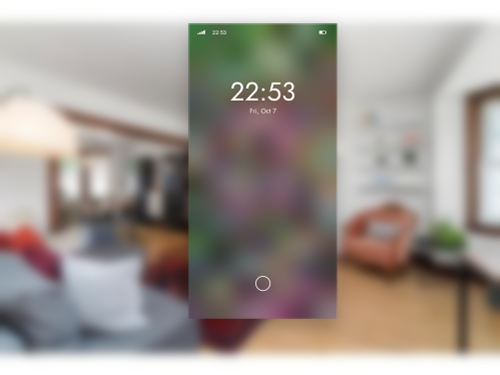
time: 22:53
